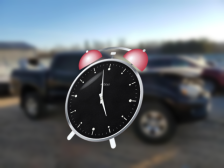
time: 4:58
